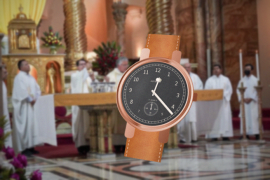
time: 12:22
